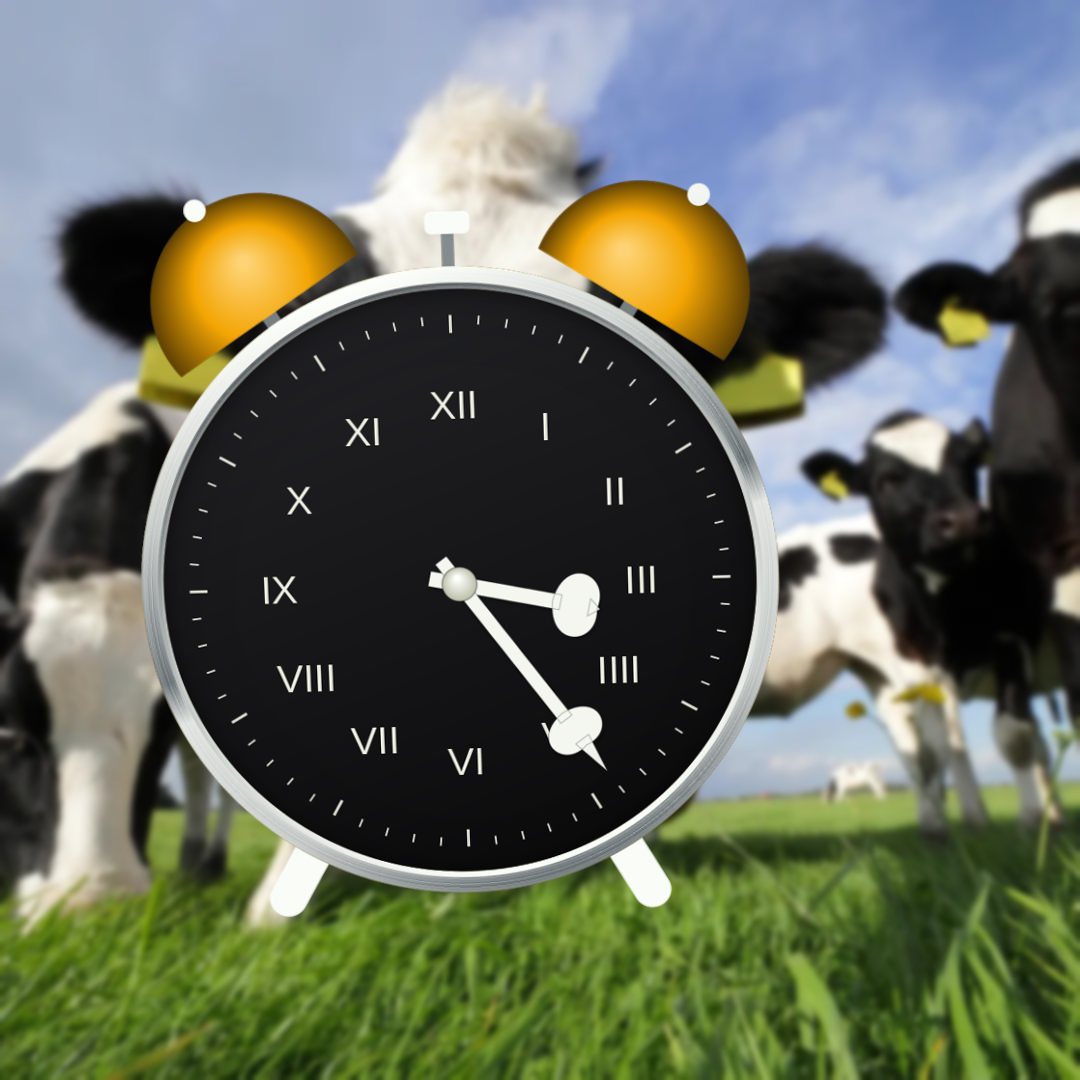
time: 3:24
